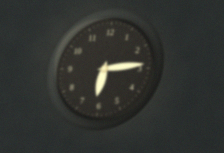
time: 6:14
